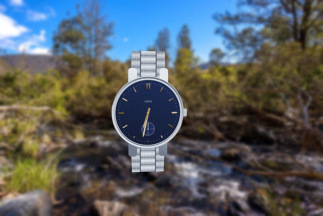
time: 6:32
